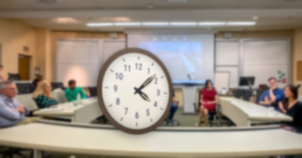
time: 4:08
